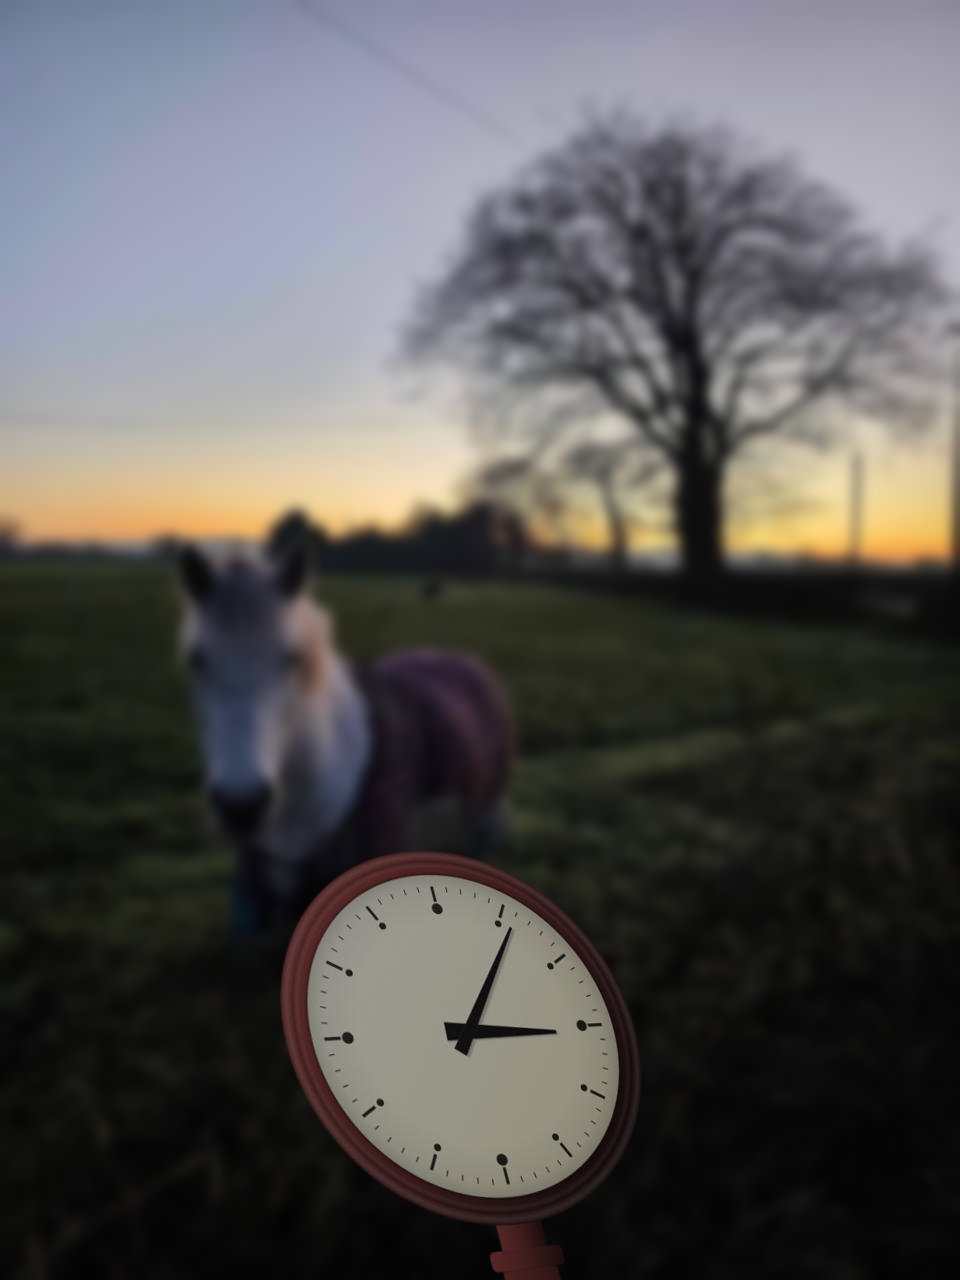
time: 3:06
